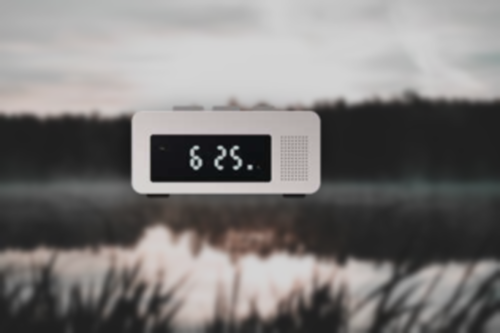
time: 6:25
